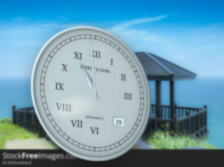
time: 10:59
